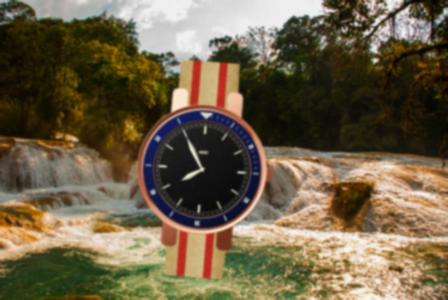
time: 7:55
